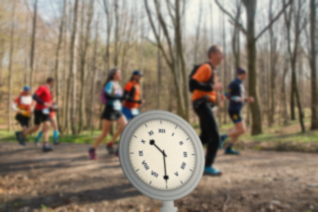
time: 10:30
